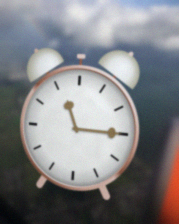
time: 11:15
